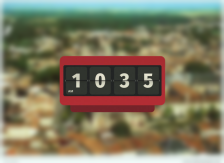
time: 10:35
